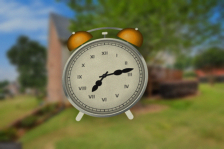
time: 7:13
